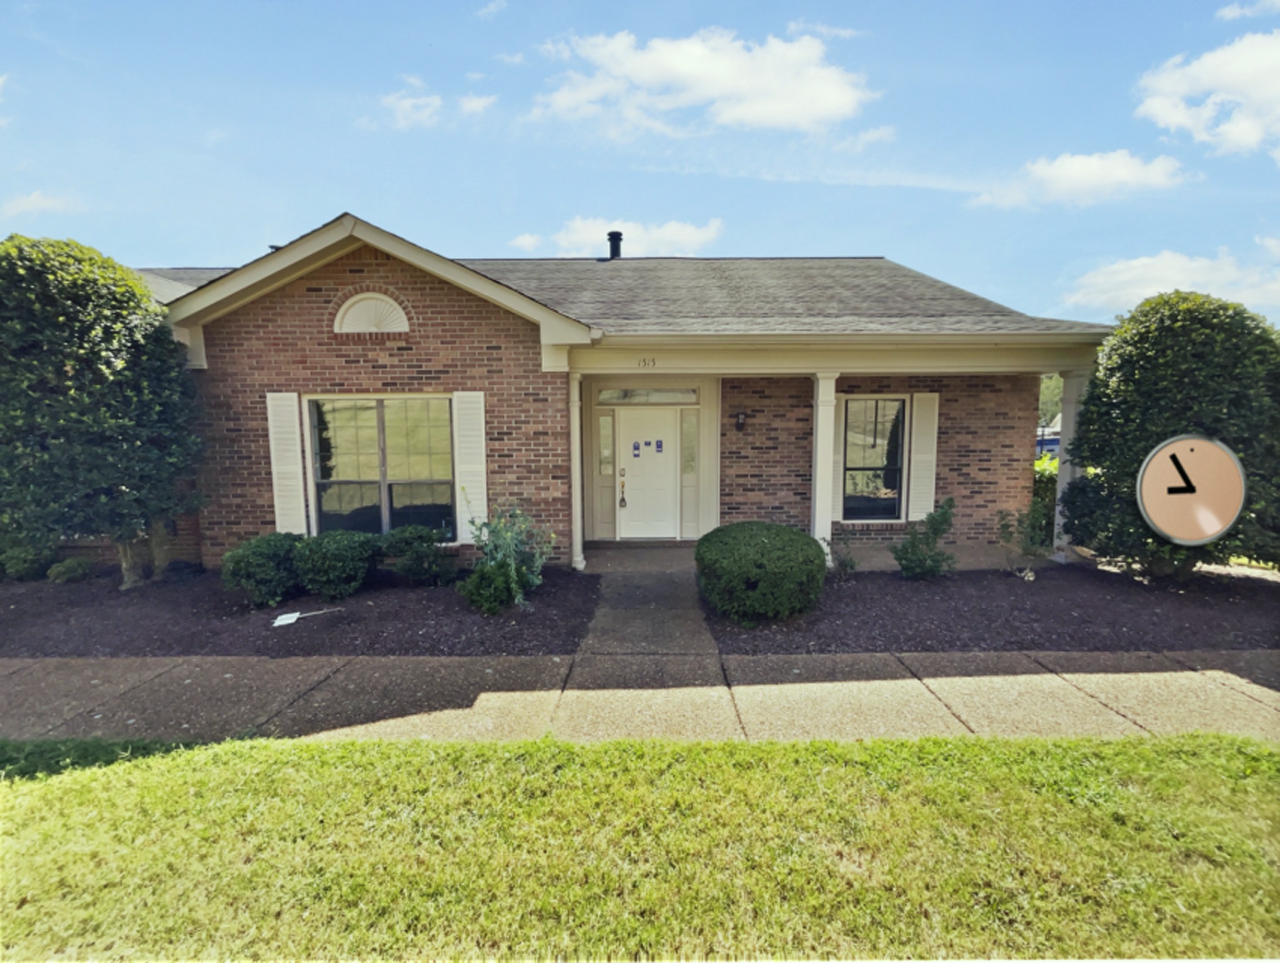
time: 8:55
